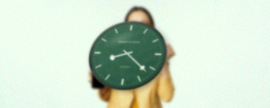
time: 8:22
